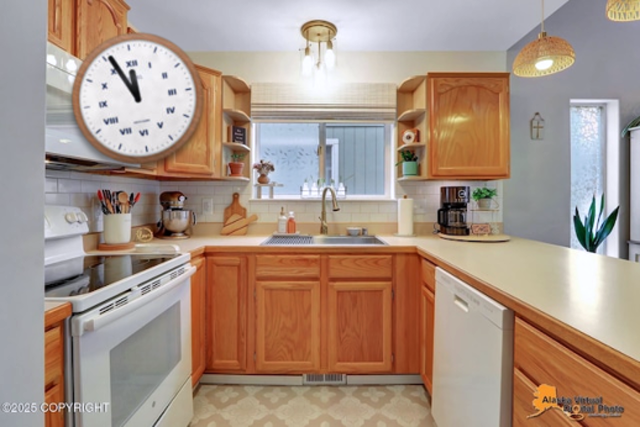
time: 11:56
